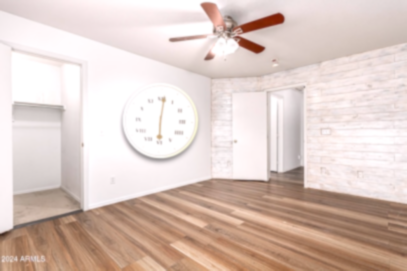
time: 6:01
